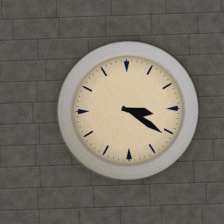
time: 3:21
